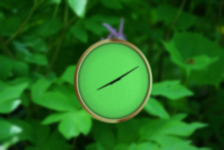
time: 8:10
